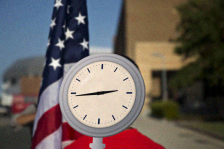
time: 2:44
